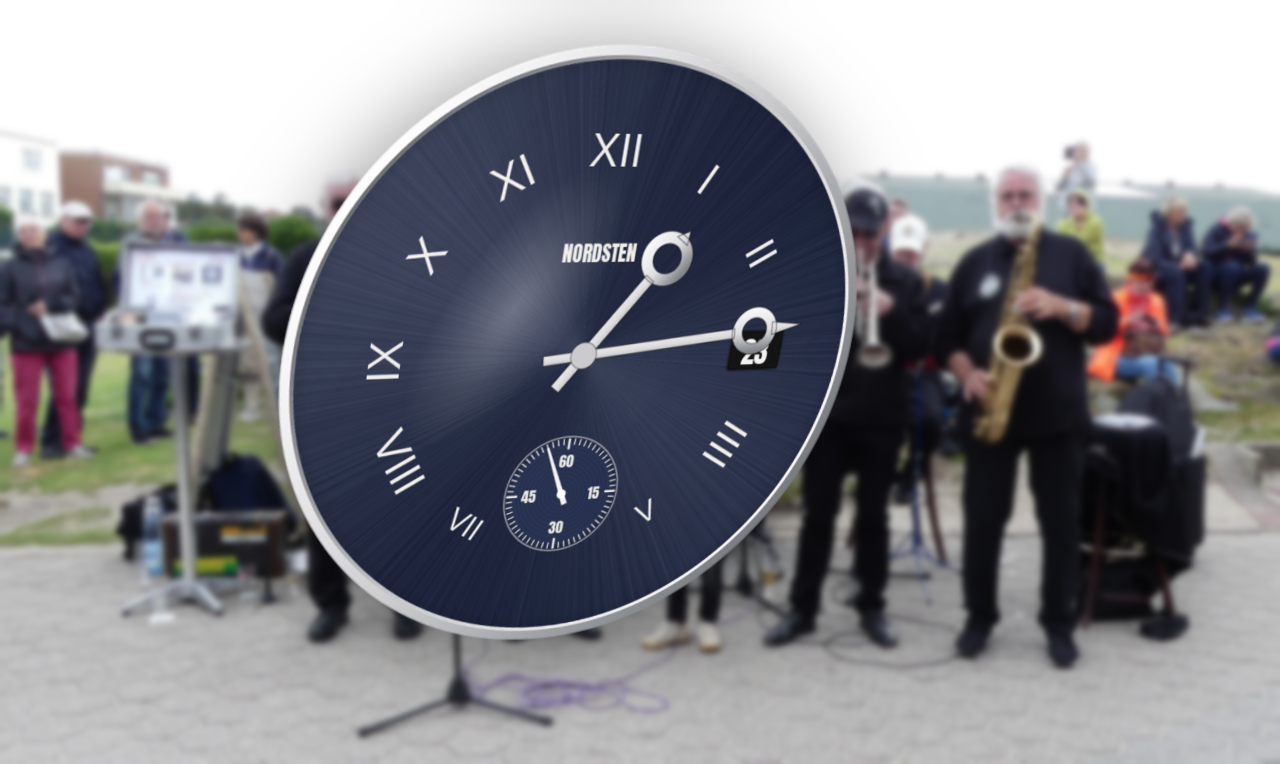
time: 1:13:56
